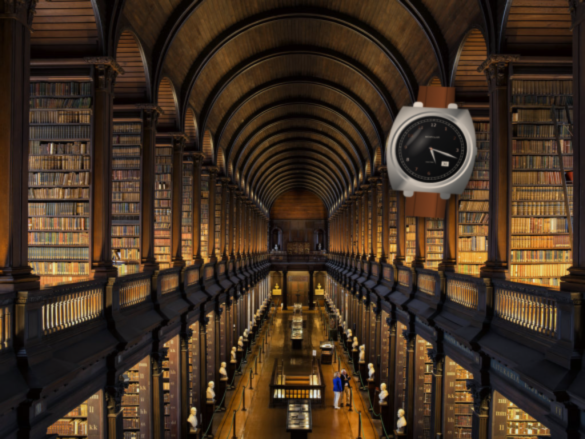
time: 5:18
